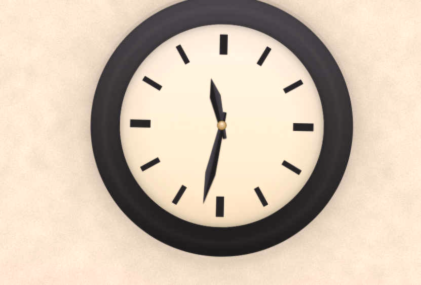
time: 11:32
